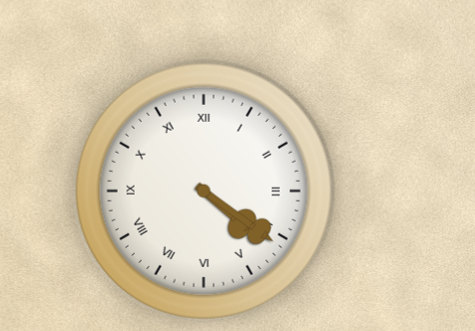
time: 4:21
